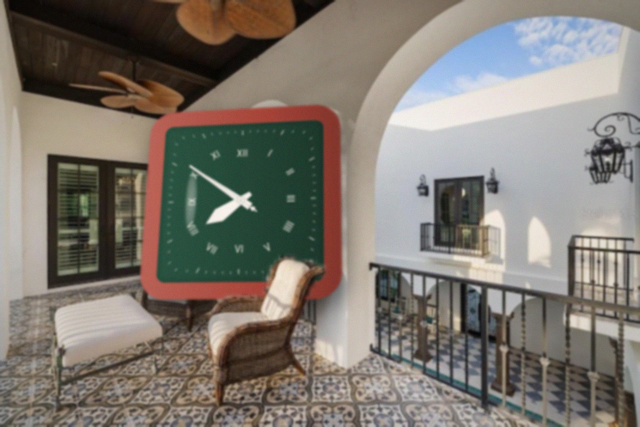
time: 7:50:51
